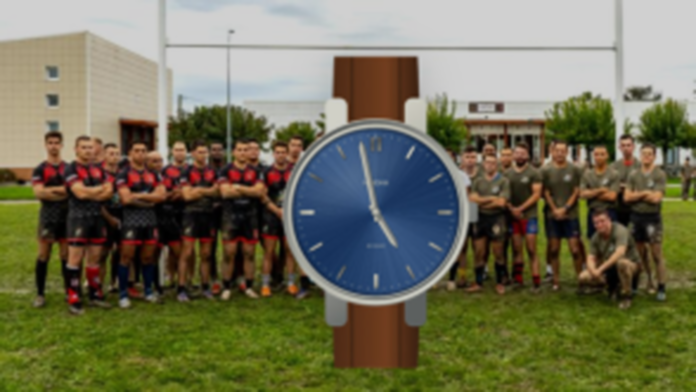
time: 4:58
